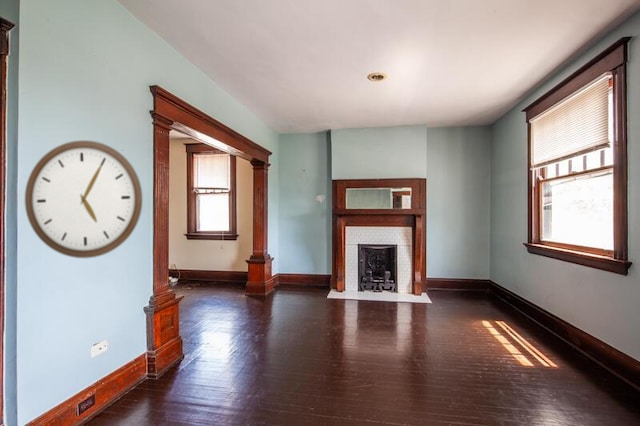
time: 5:05
